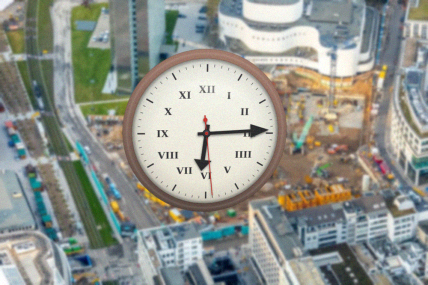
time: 6:14:29
